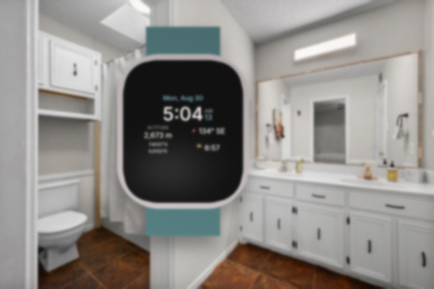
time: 5:04
